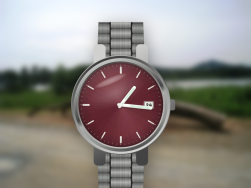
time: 1:16
